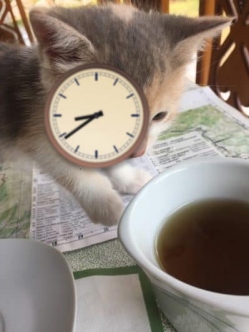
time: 8:39
